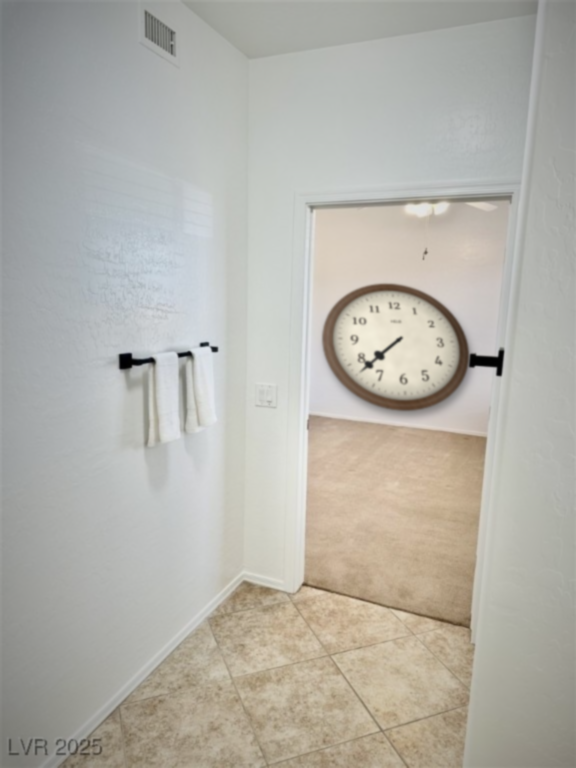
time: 7:38
